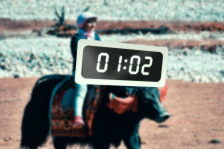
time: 1:02
